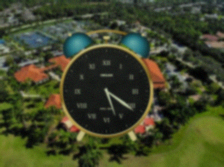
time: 5:21
